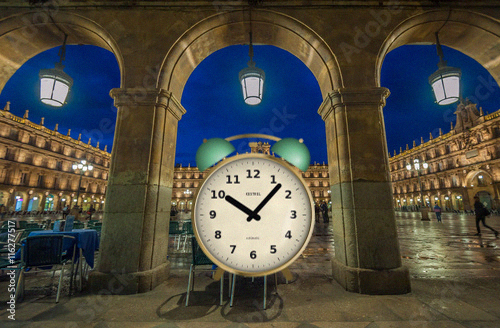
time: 10:07
